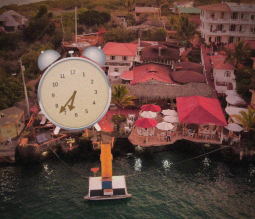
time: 6:37
